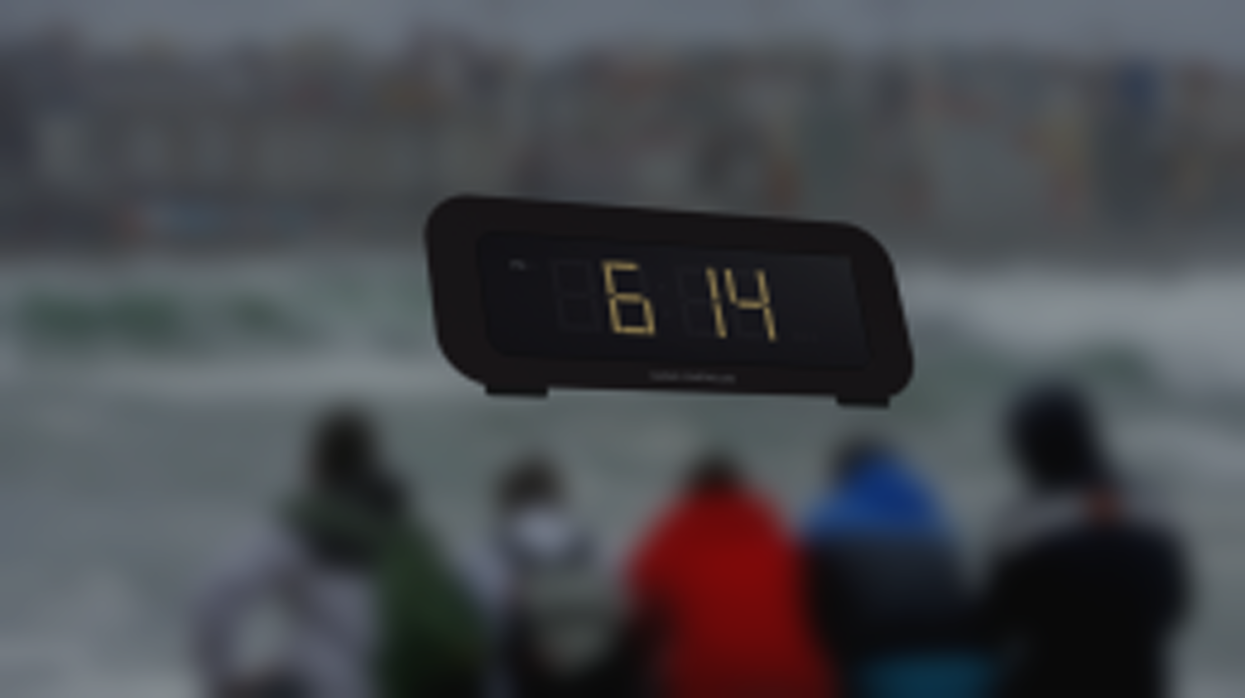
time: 6:14
